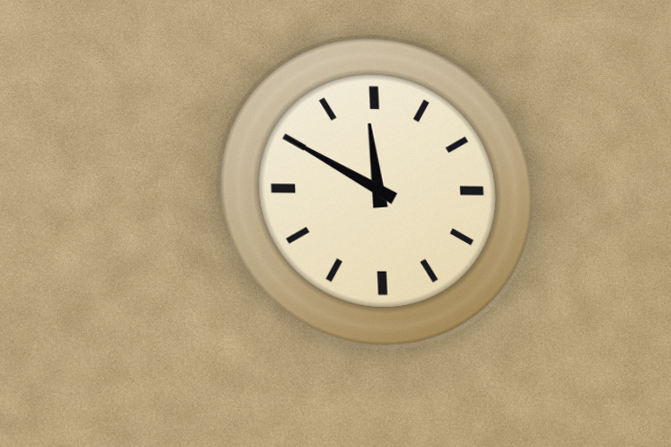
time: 11:50
